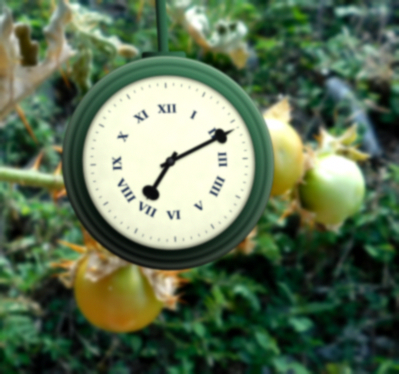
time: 7:11
